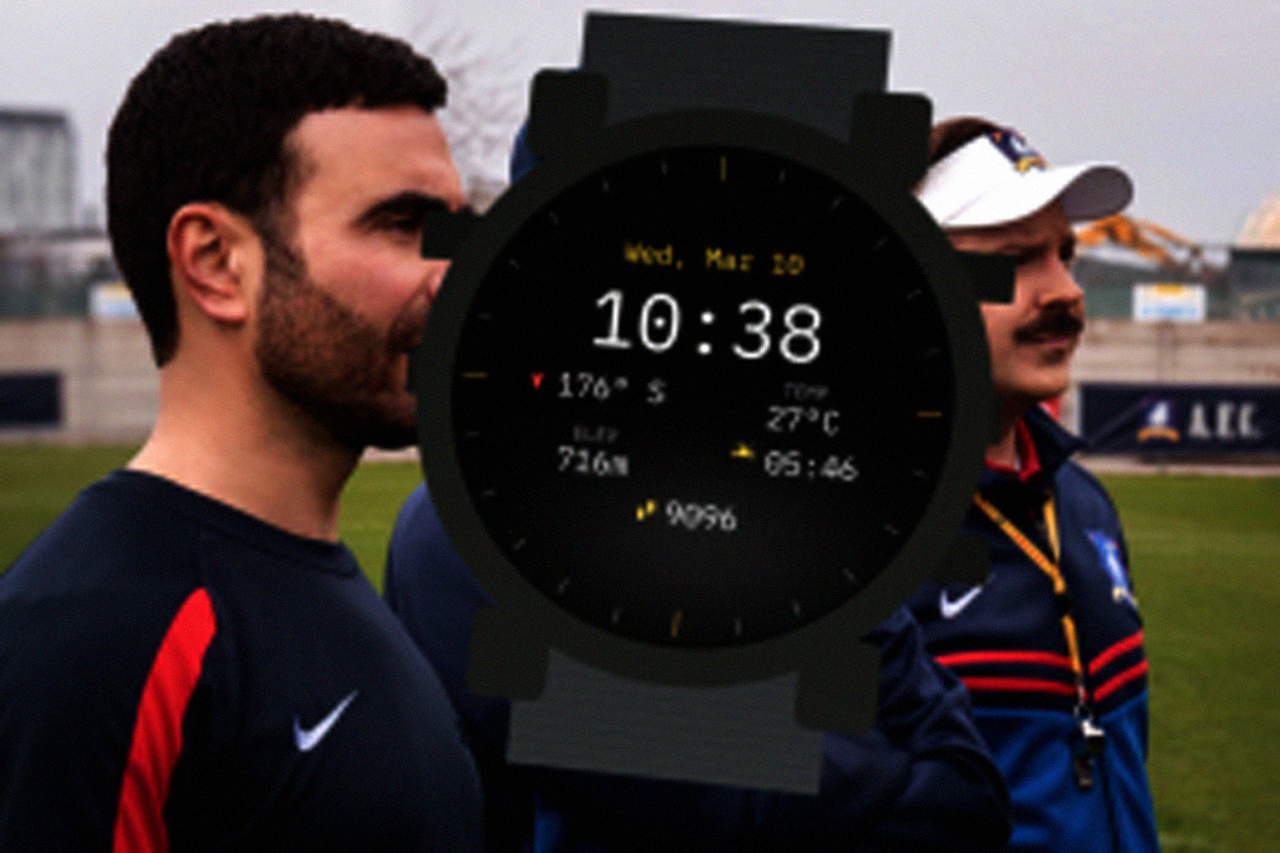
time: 10:38
